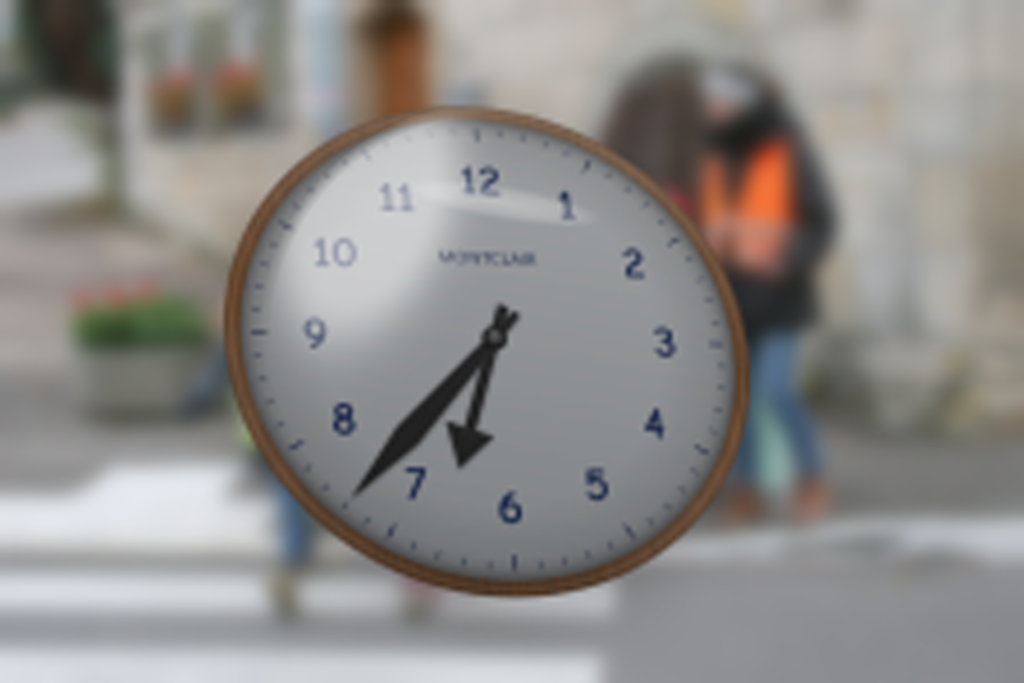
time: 6:37
